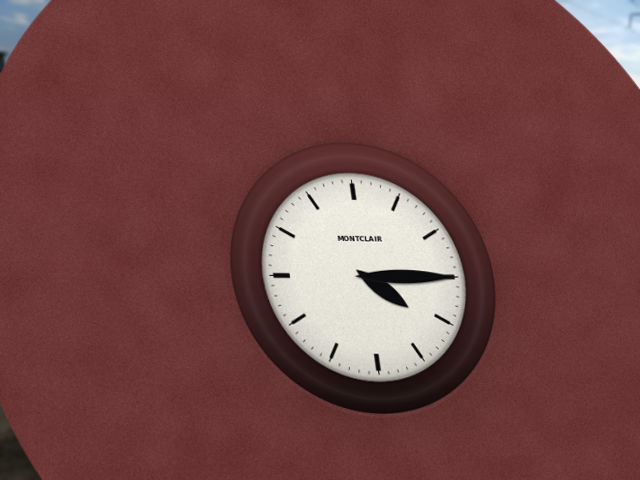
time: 4:15
